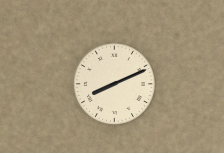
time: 8:11
